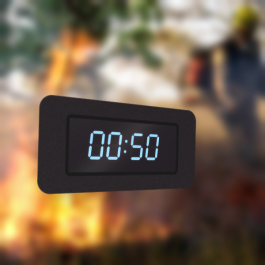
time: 0:50
